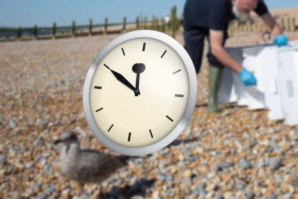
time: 11:50
